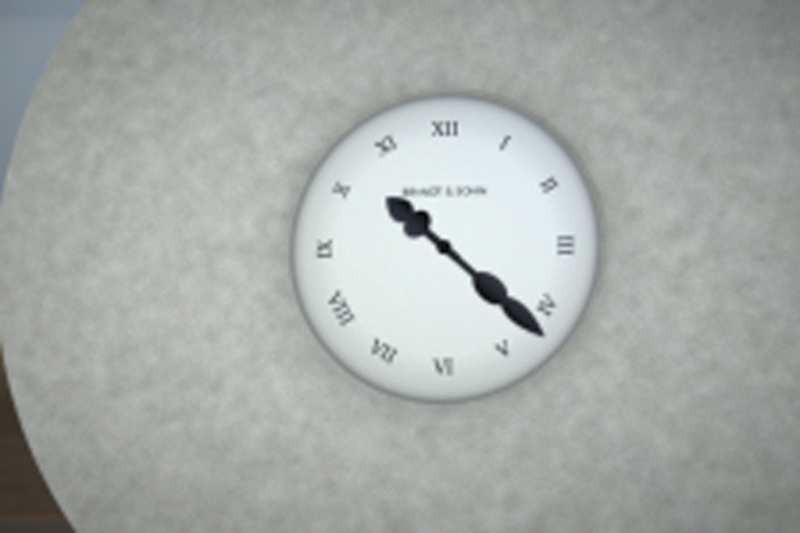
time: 10:22
